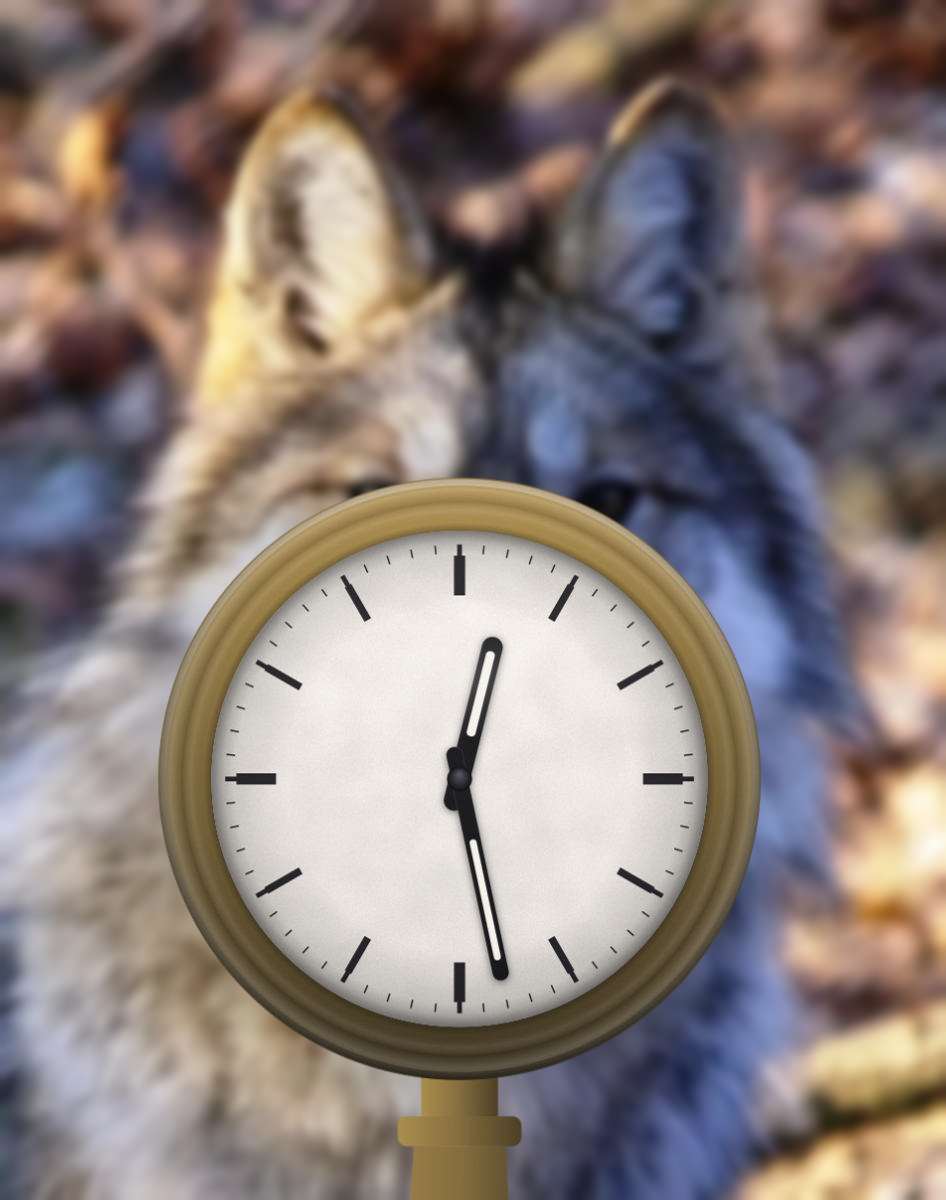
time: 12:28
